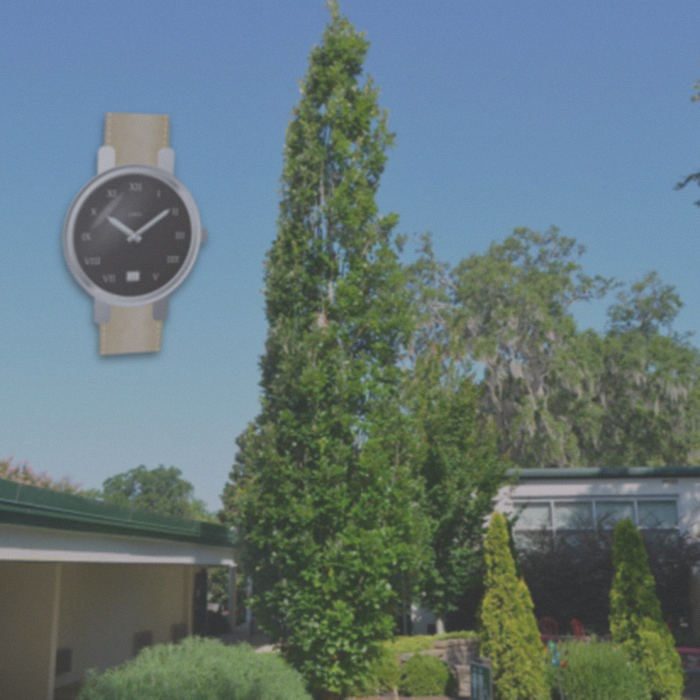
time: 10:09
